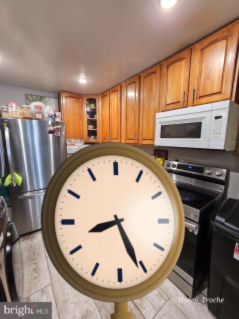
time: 8:26
